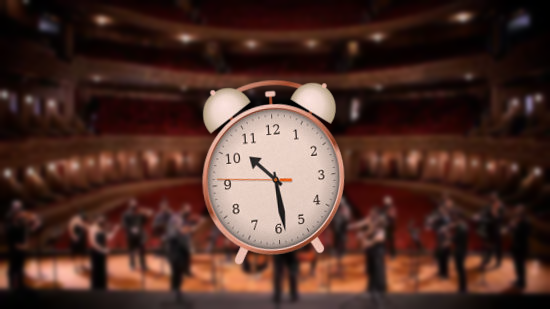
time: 10:28:46
